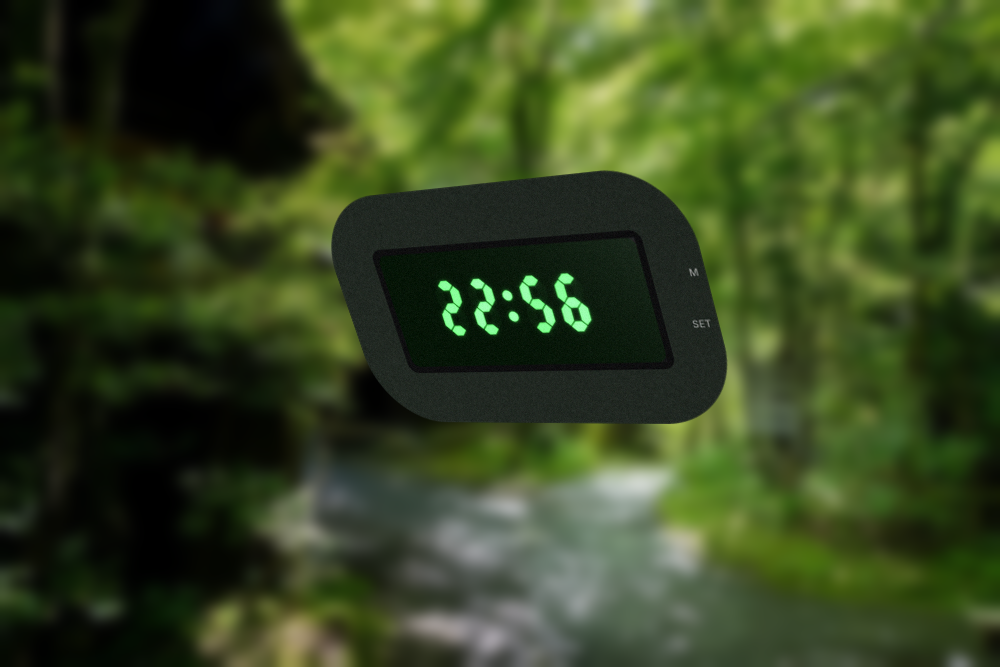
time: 22:56
